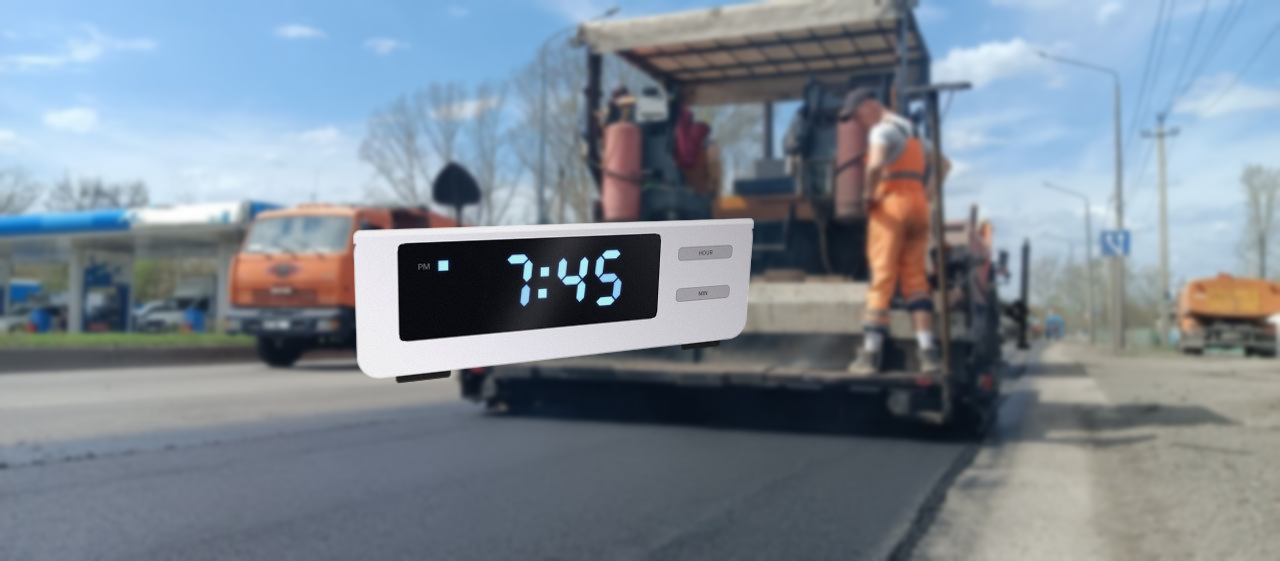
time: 7:45
